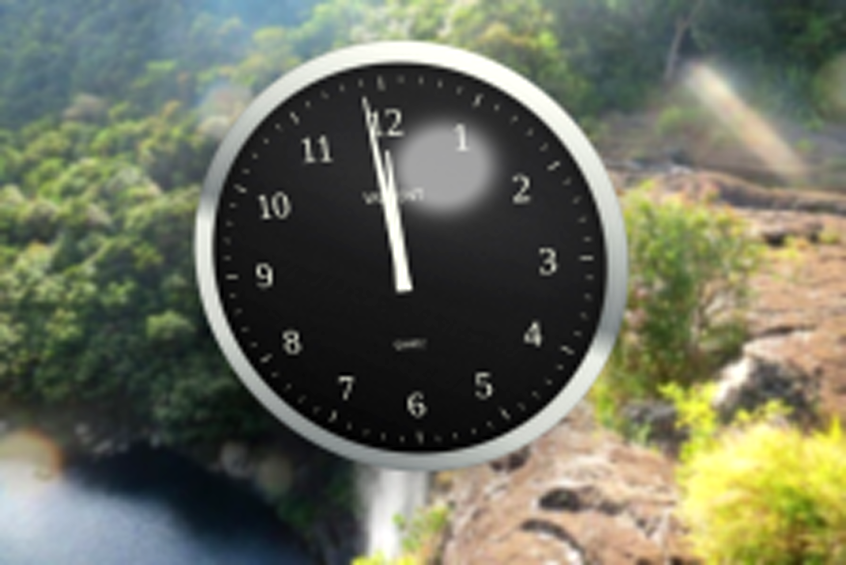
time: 11:59
